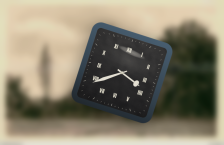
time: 3:39
